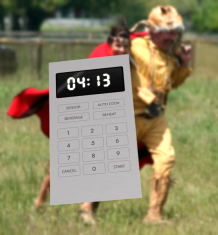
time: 4:13
